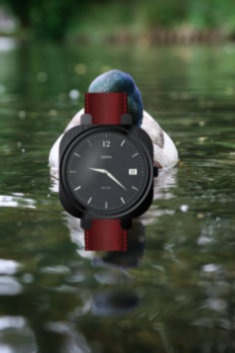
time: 9:22
